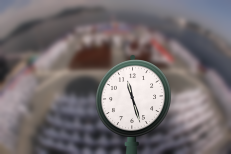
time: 11:27
